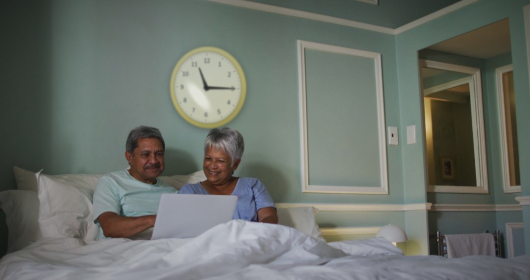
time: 11:15
